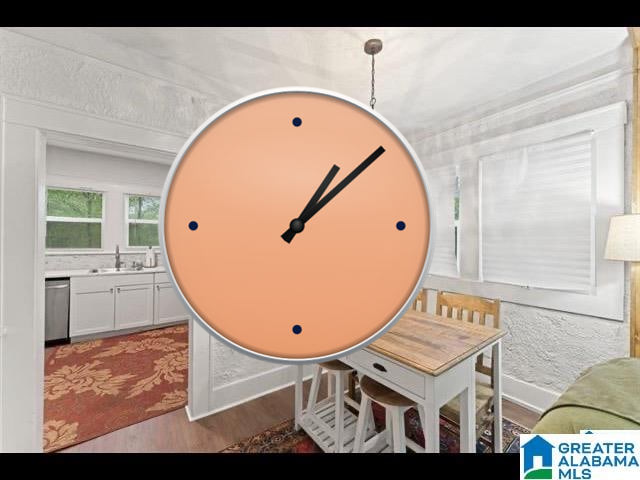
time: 1:08
